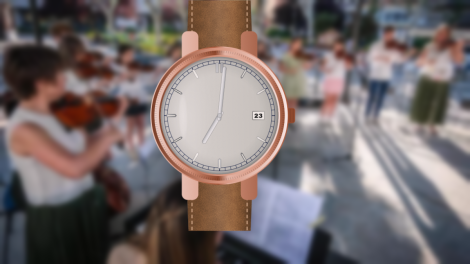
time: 7:01
